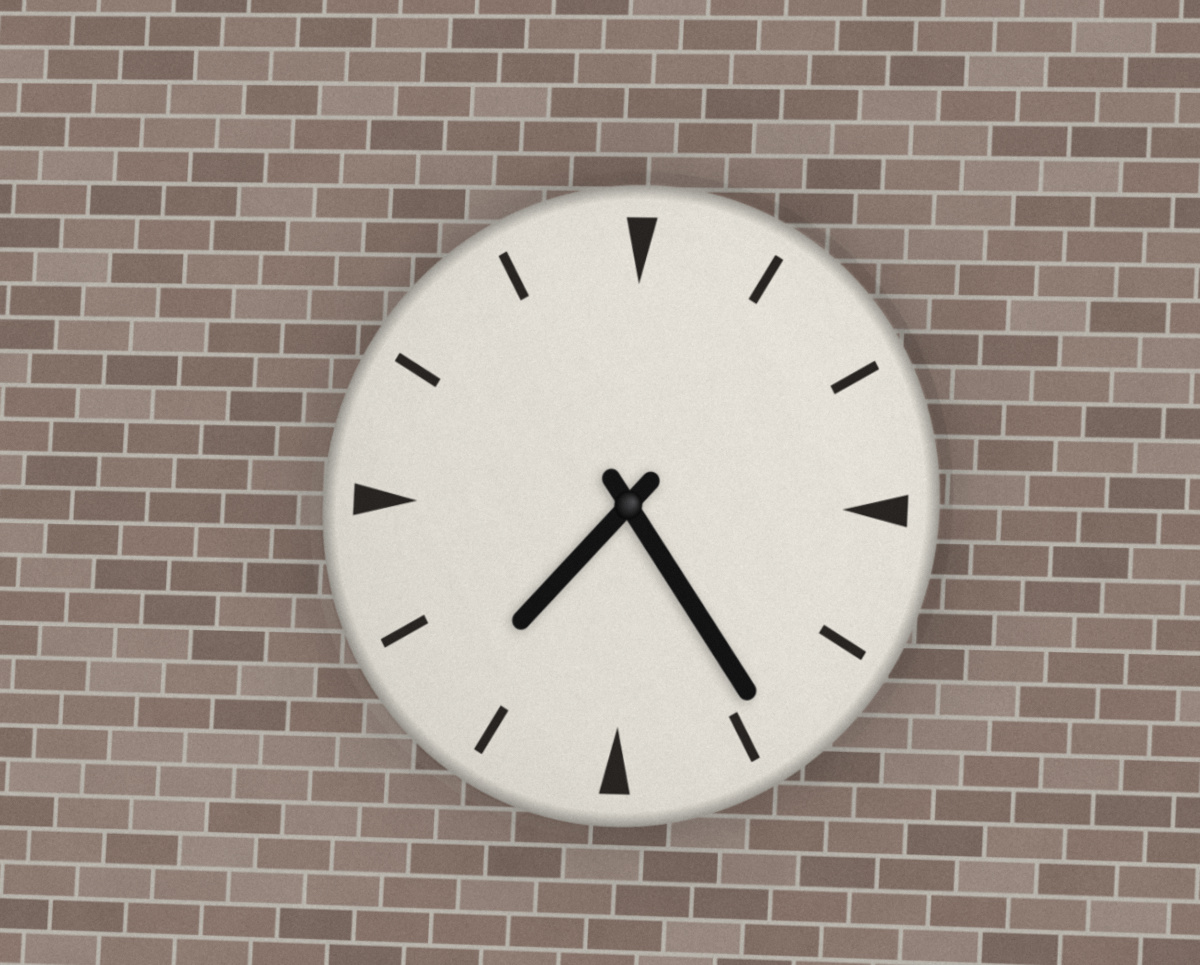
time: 7:24
